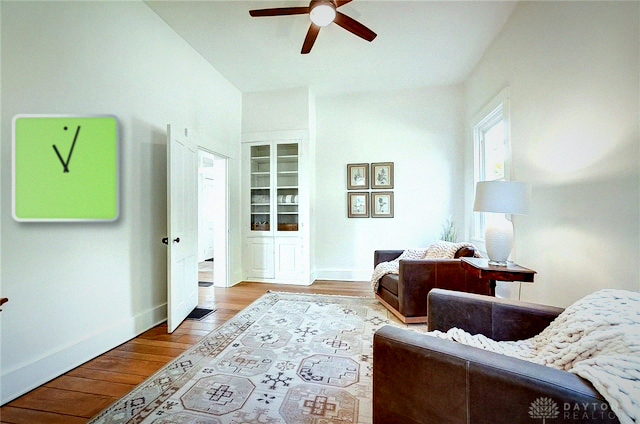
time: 11:03
